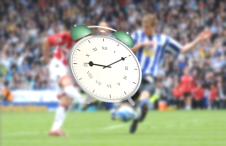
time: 9:10
